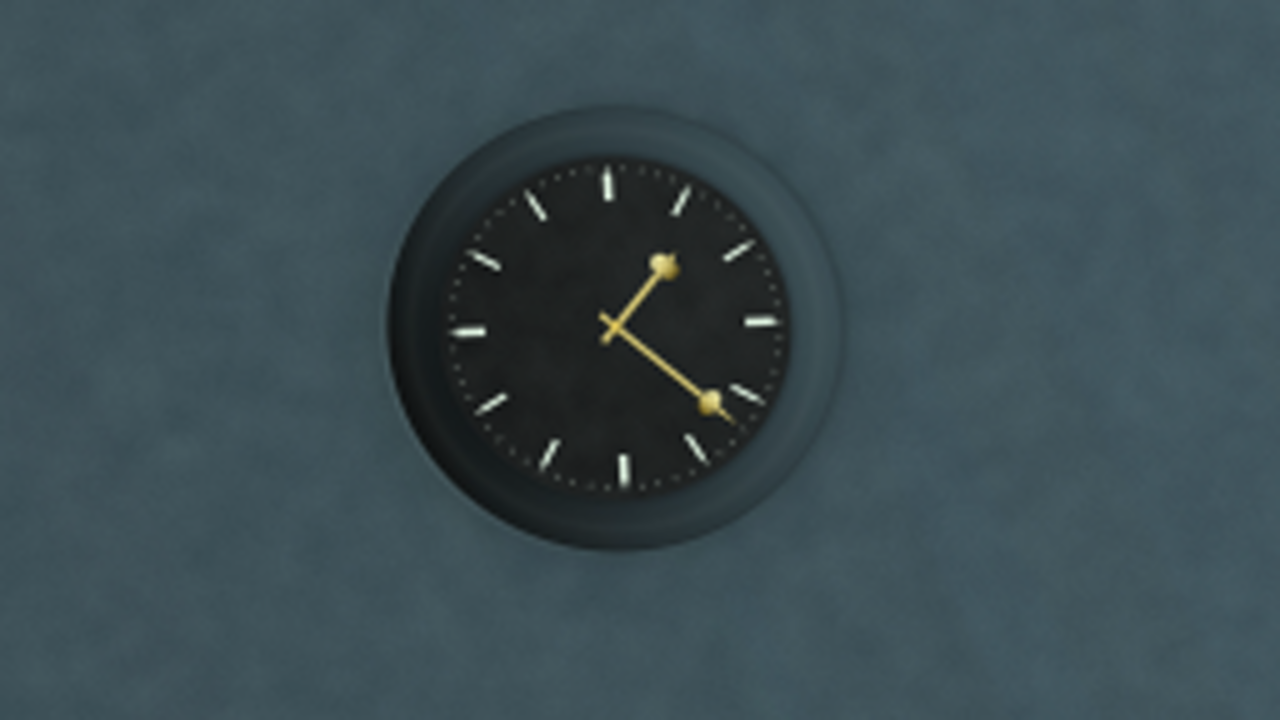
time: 1:22
